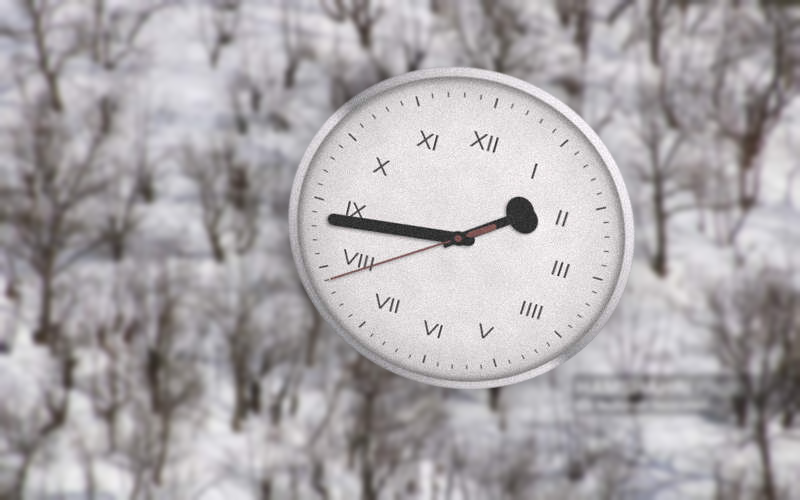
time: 1:43:39
